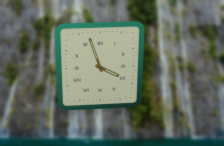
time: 3:57
